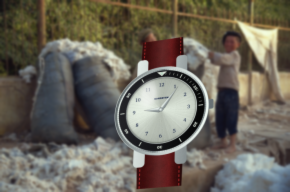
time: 9:06
